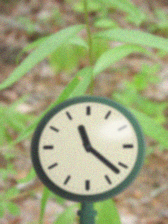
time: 11:22
